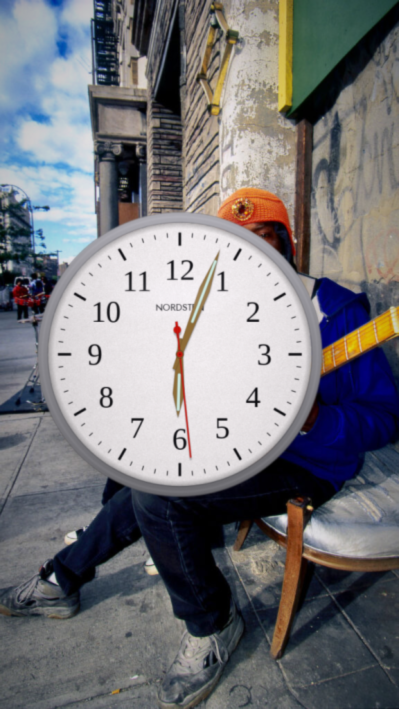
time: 6:03:29
